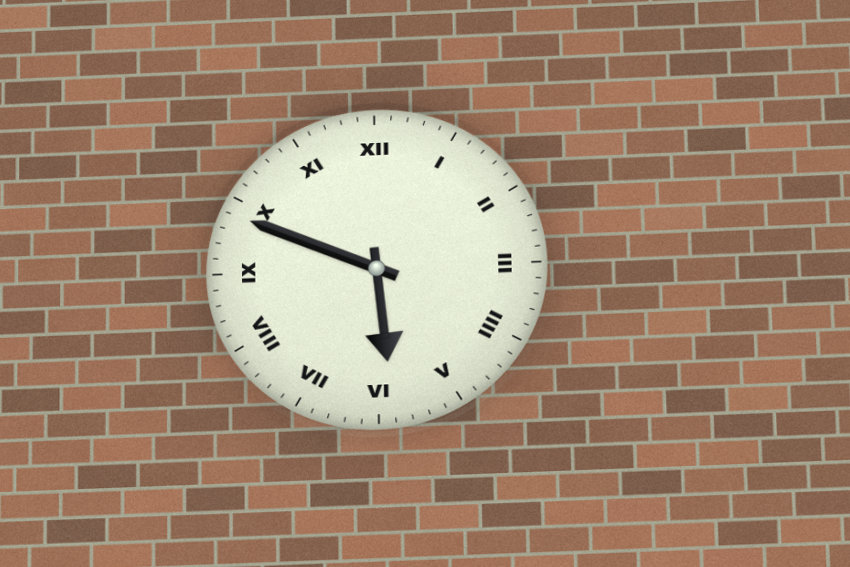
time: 5:49
